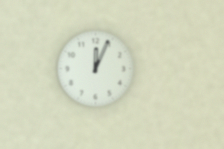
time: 12:04
